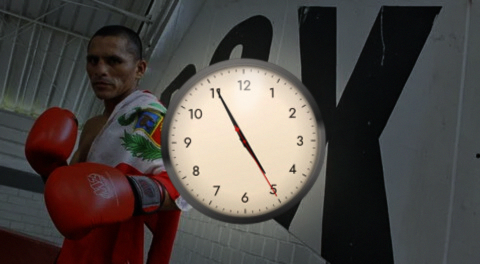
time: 4:55:25
